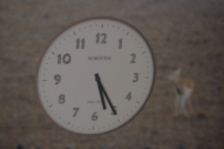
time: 5:25
